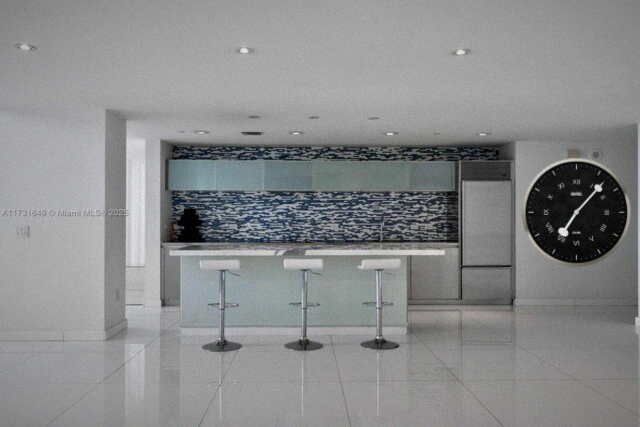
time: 7:07
